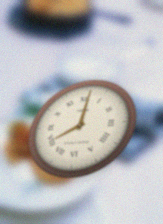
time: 8:01
